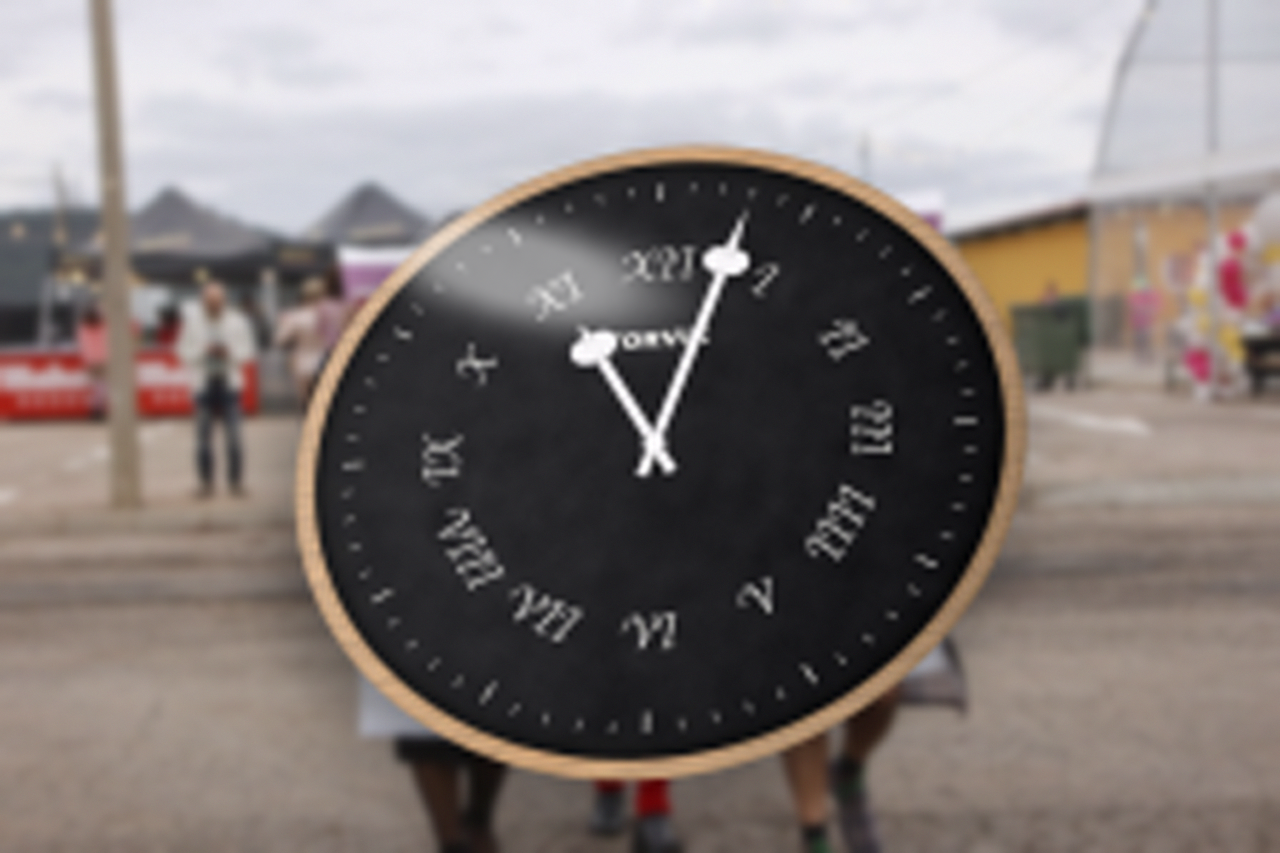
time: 11:03
